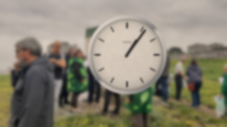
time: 1:06
